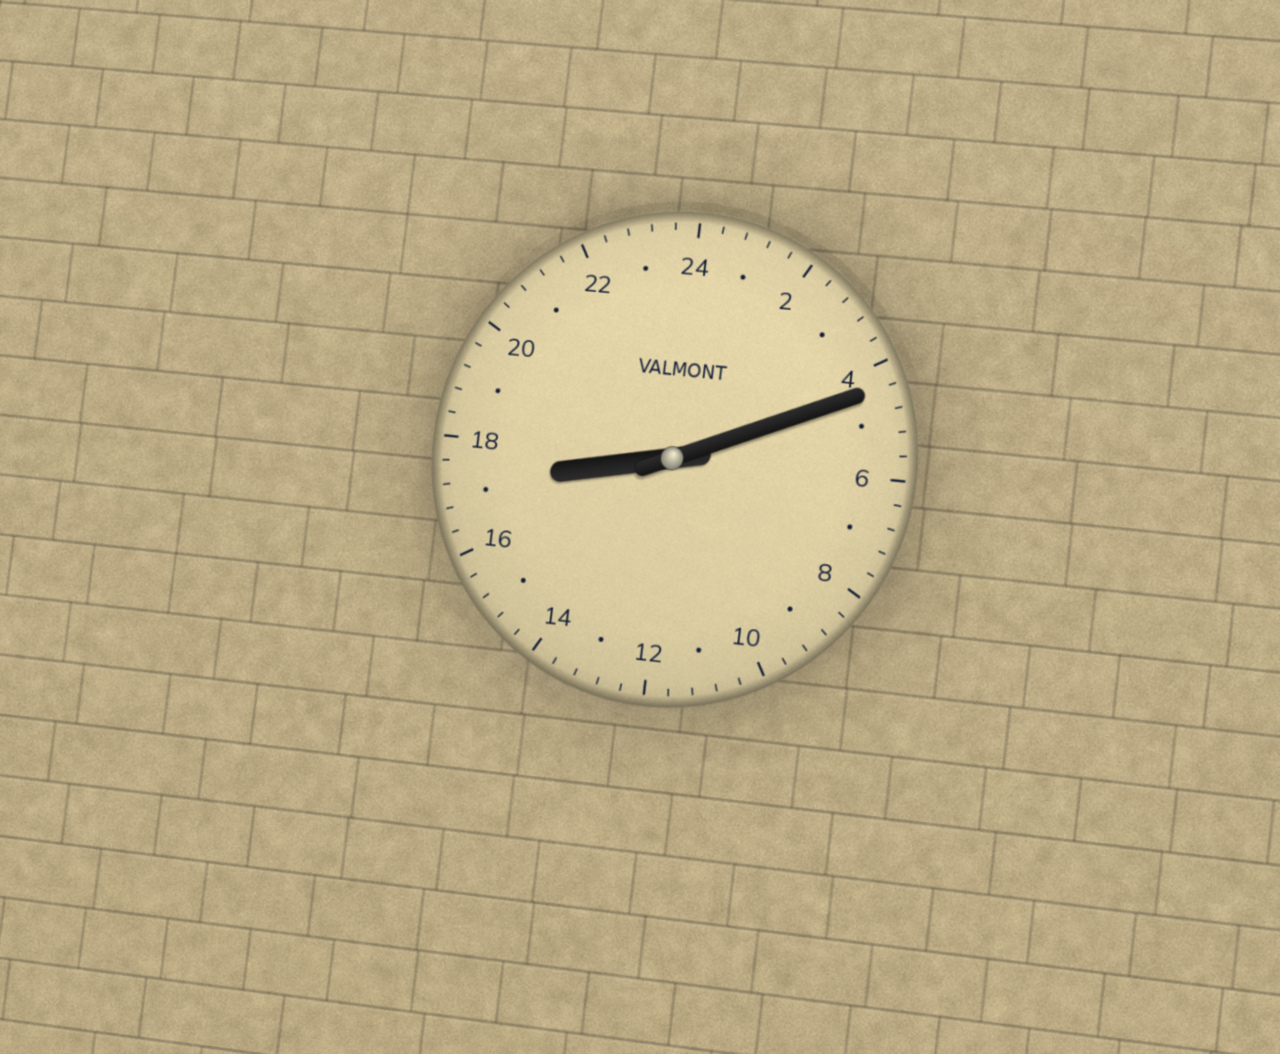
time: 17:11
